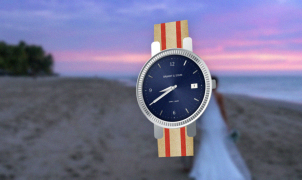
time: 8:40
